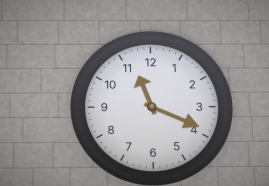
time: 11:19
